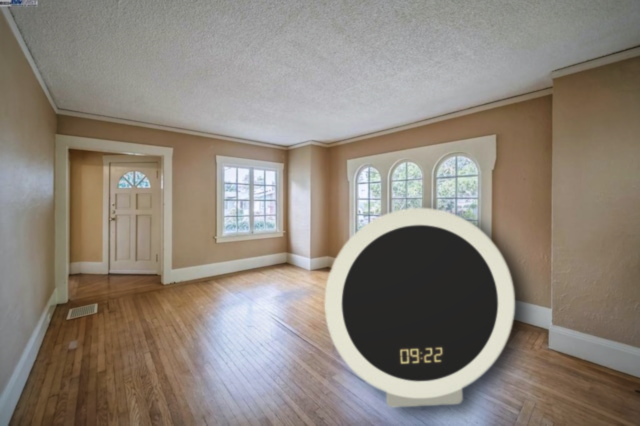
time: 9:22
